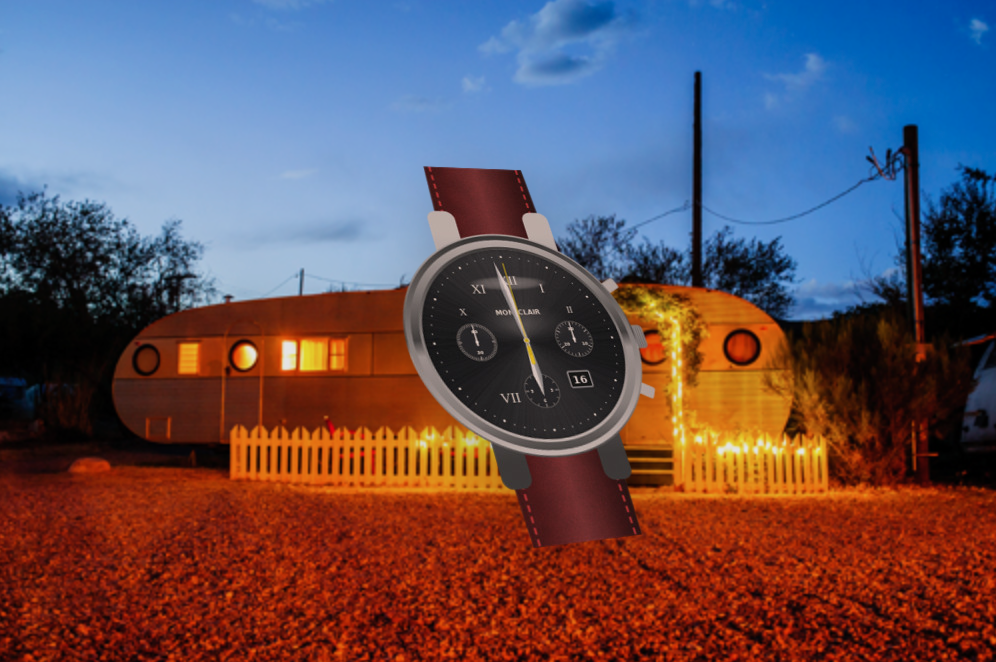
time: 5:59
